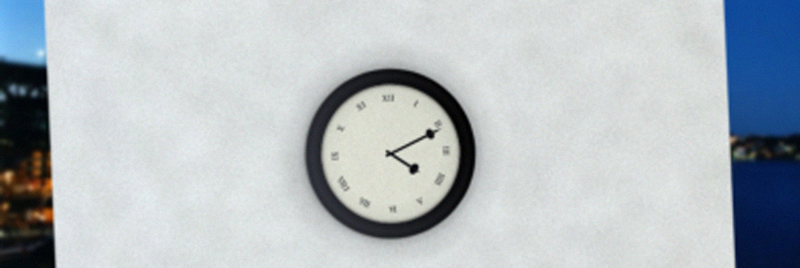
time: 4:11
